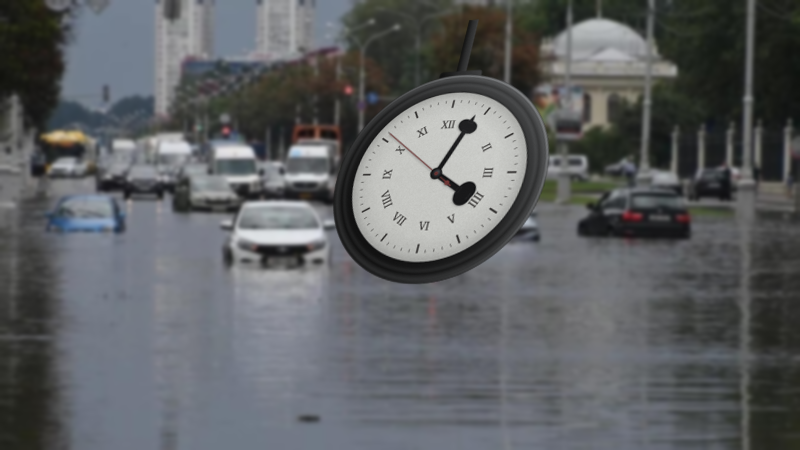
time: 4:03:51
